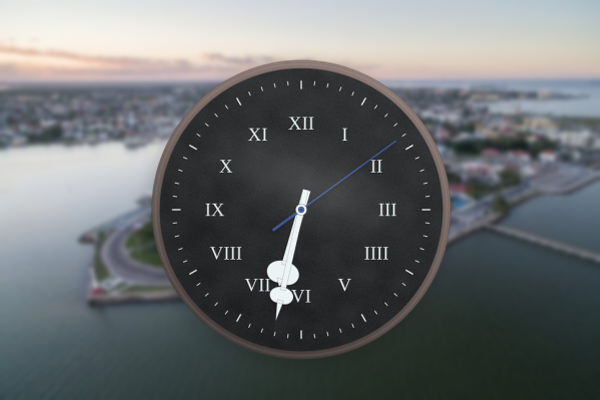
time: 6:32:09
